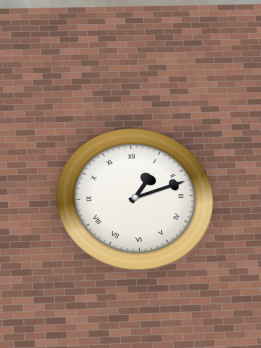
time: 1:12
